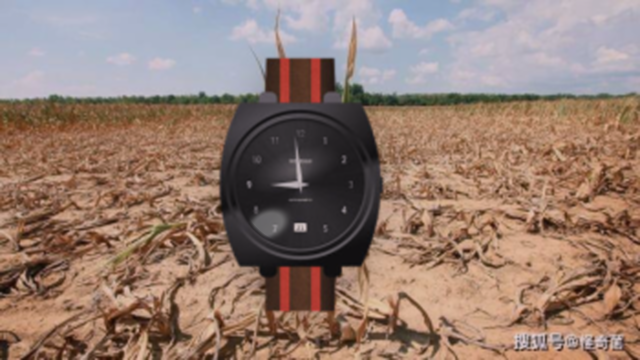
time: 8:59
